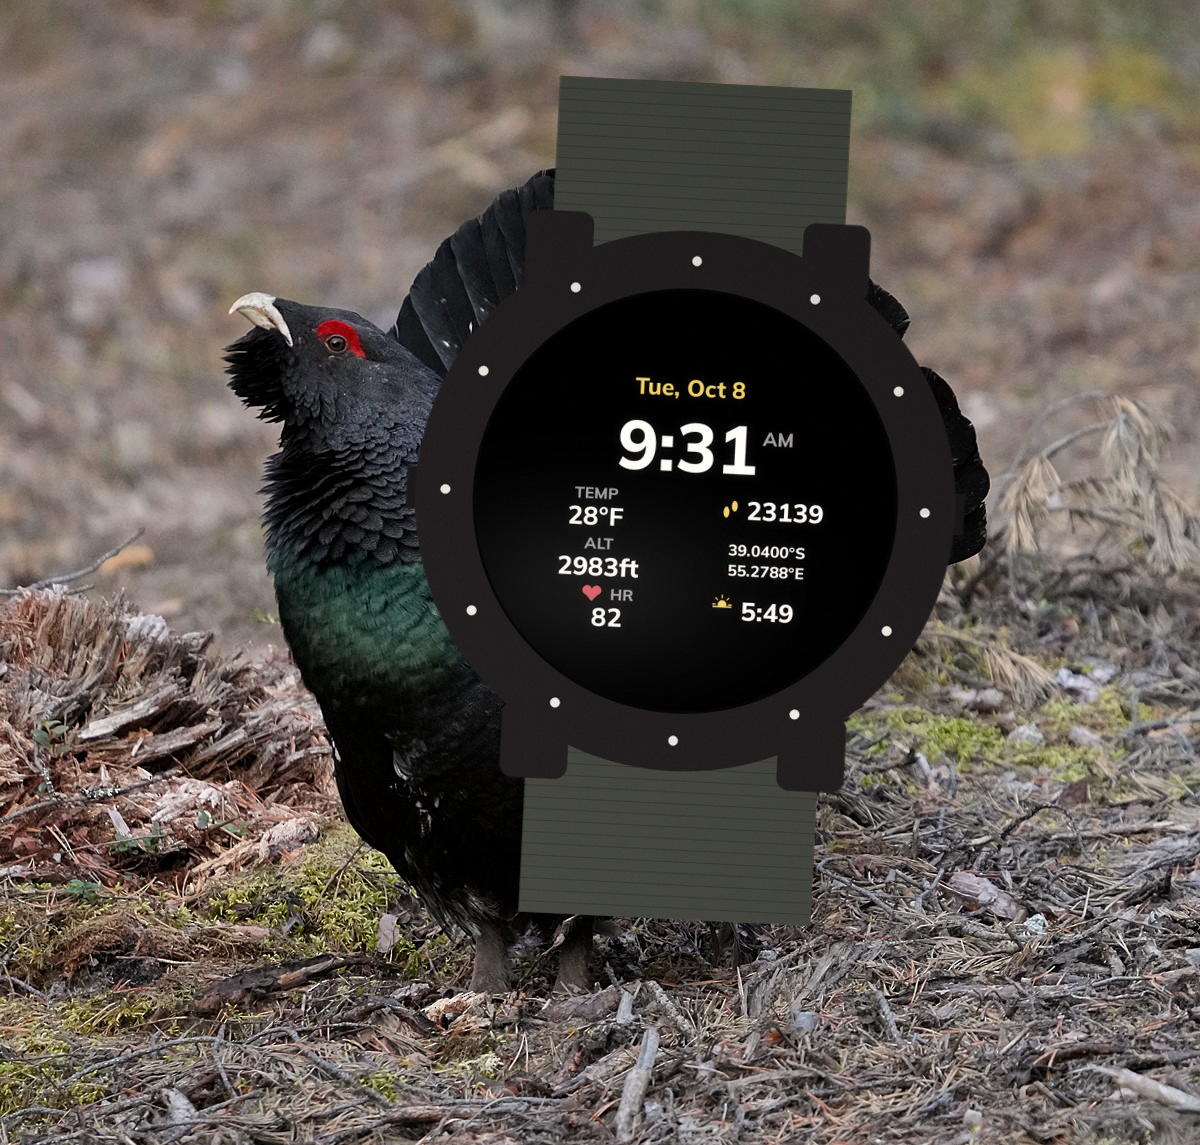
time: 9:31
